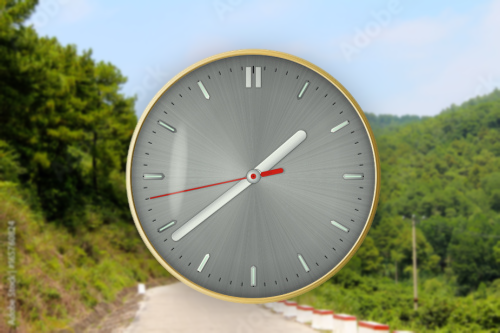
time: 1:38:43
